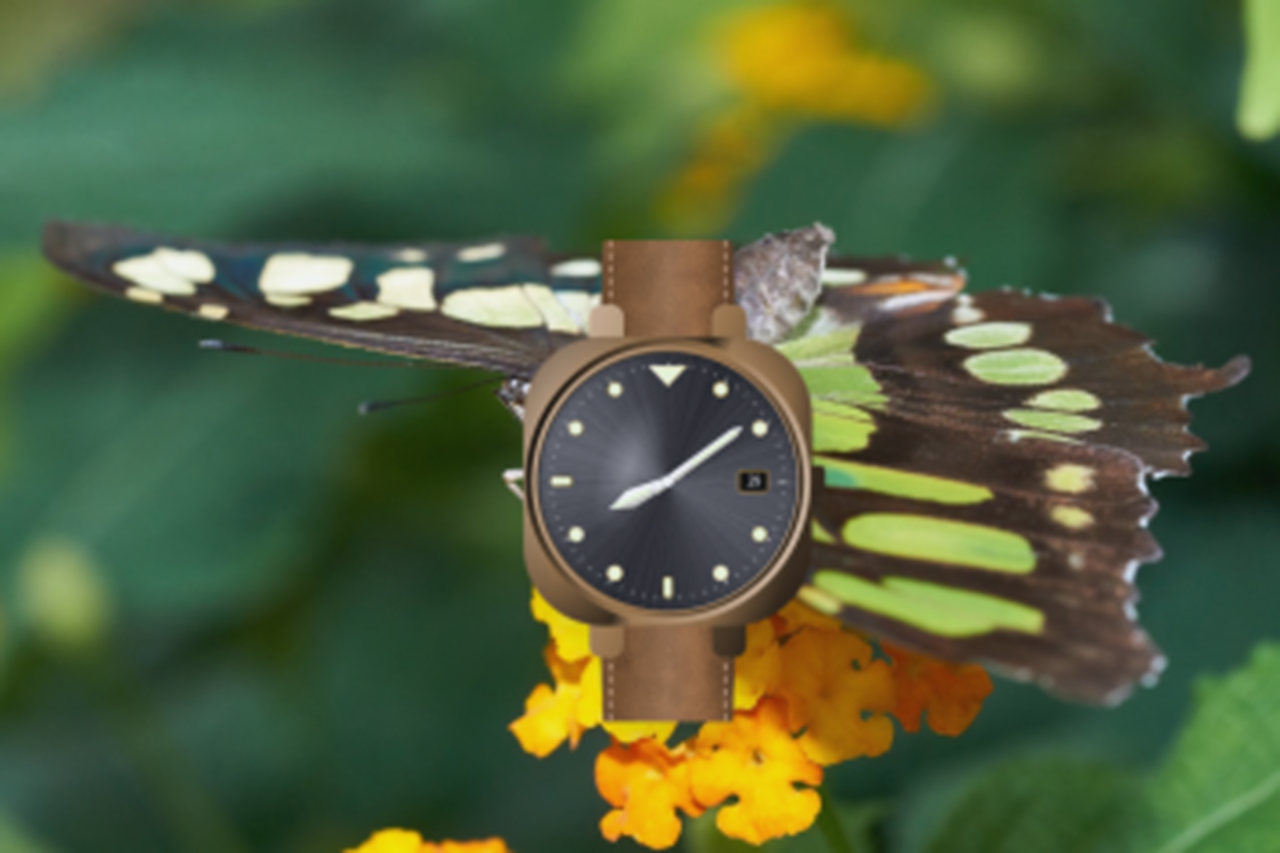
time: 8:09
